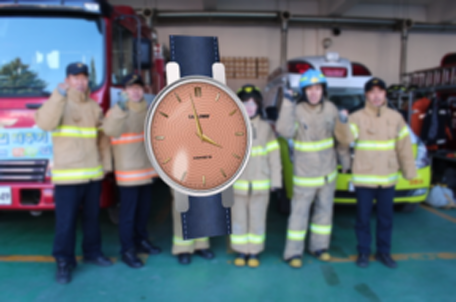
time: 3:58
